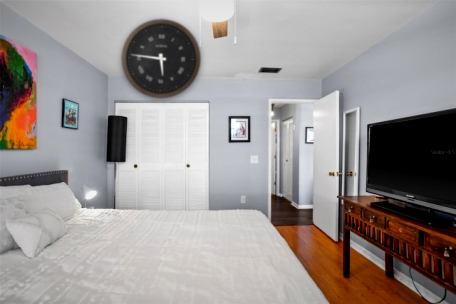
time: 5:46
